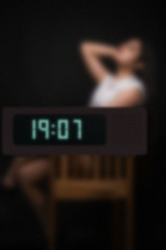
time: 19:07
